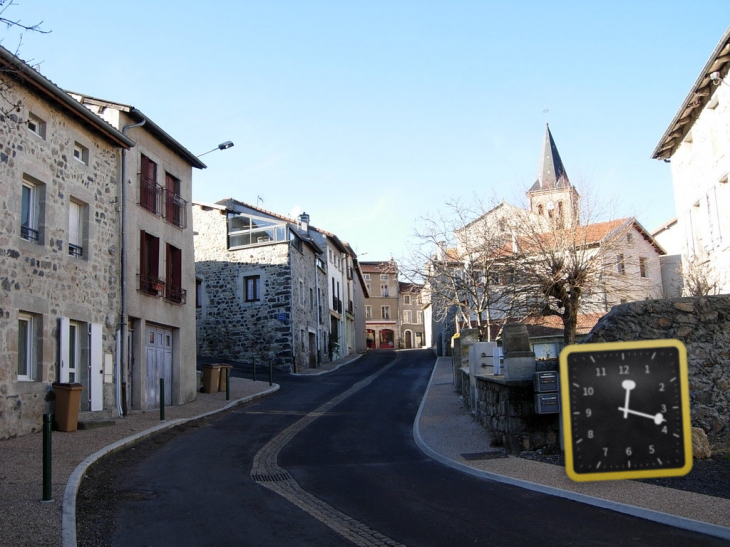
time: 12:18
